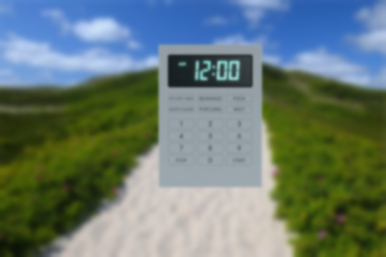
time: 12:00
